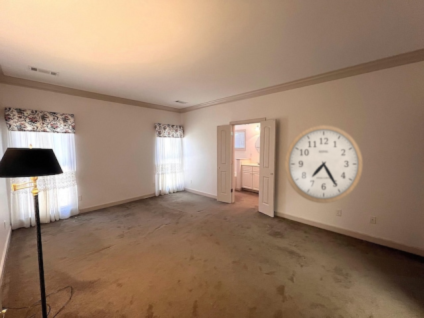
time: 7:25
